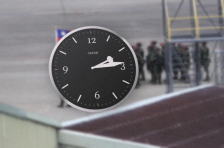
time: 2:14
